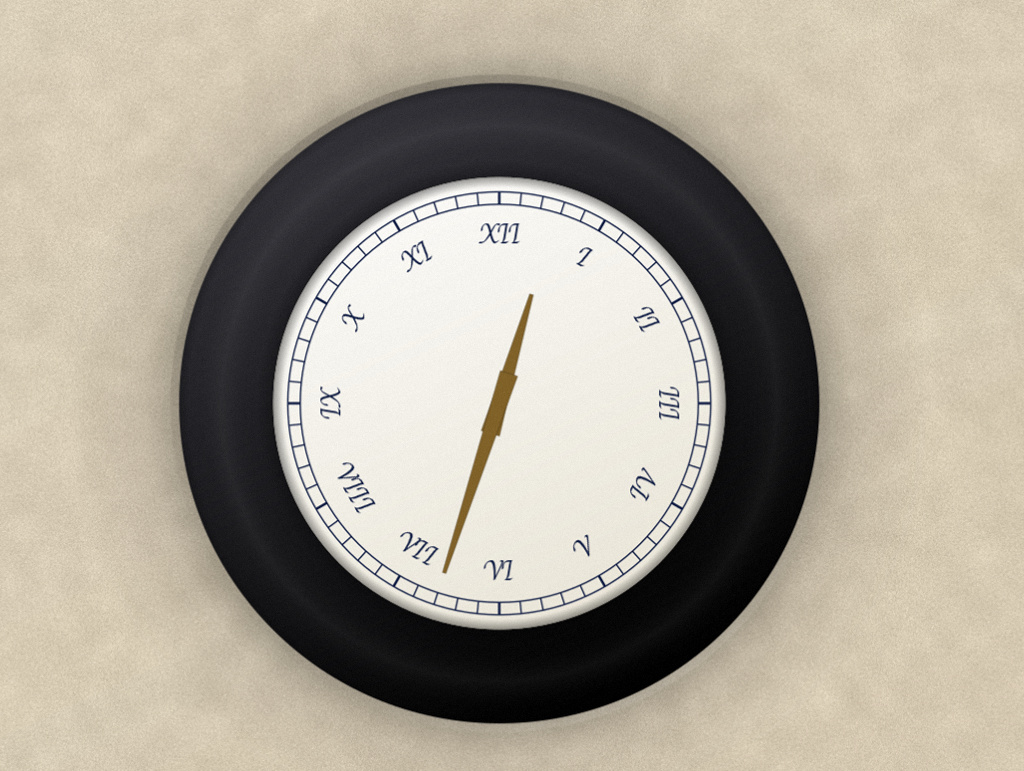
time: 12:33
